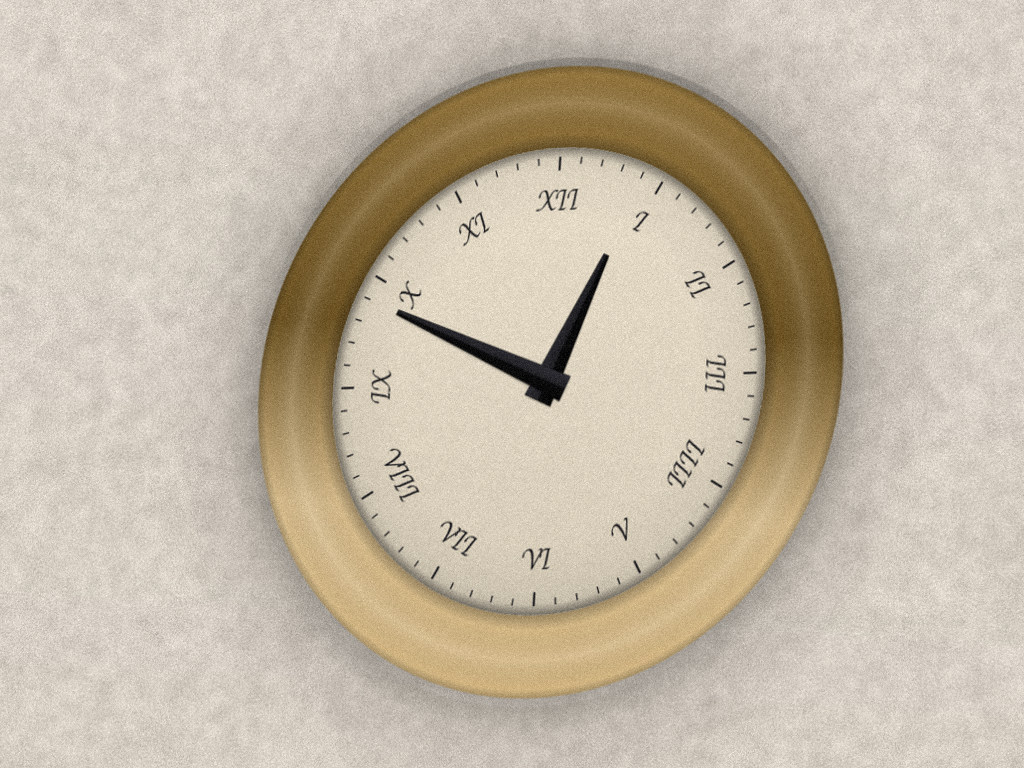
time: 12:49
